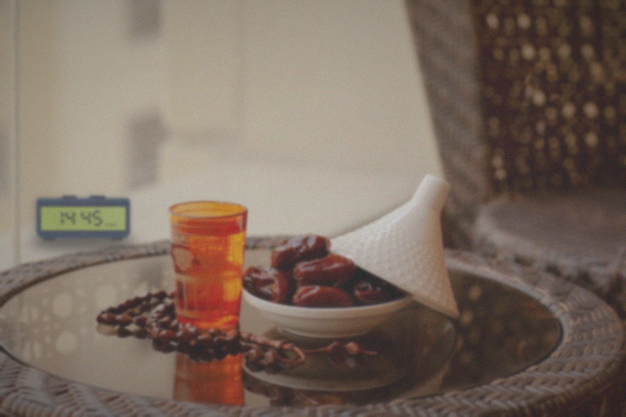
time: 14:45
